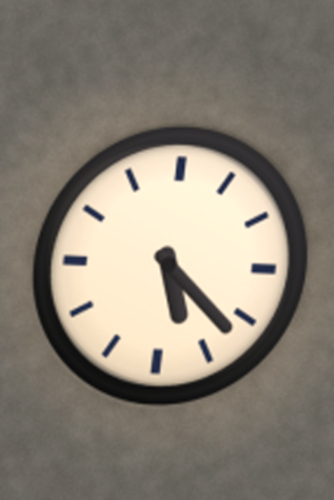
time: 5:22
